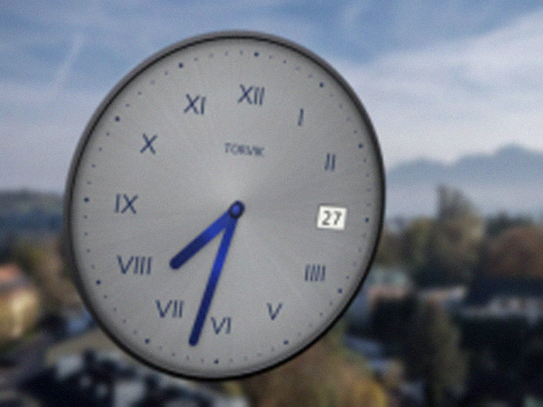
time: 7:32
